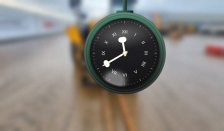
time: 11:40
